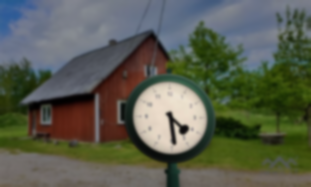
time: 4:29
